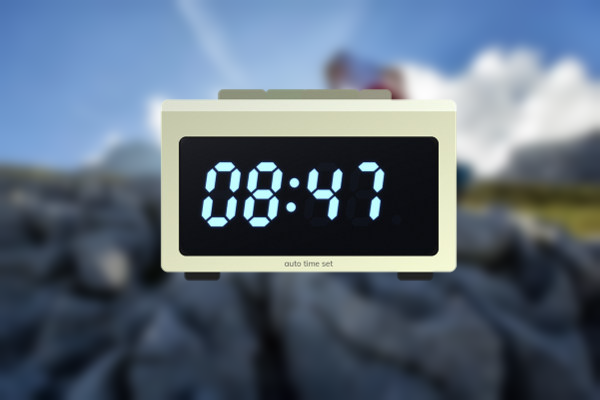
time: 8:47
